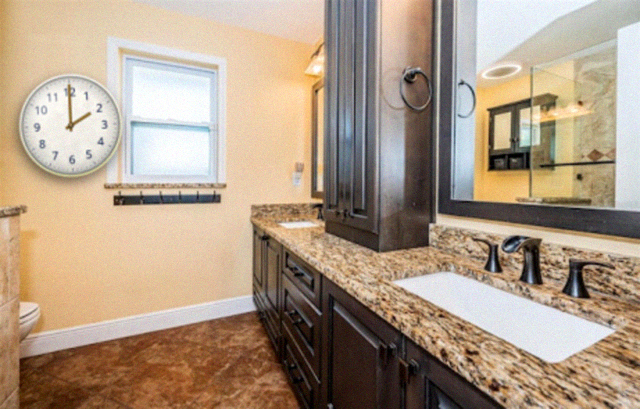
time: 2:00
